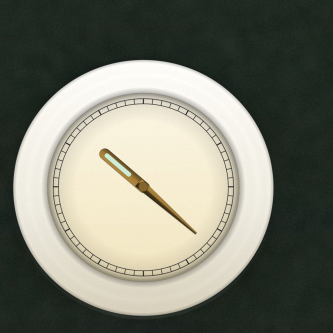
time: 10:22
